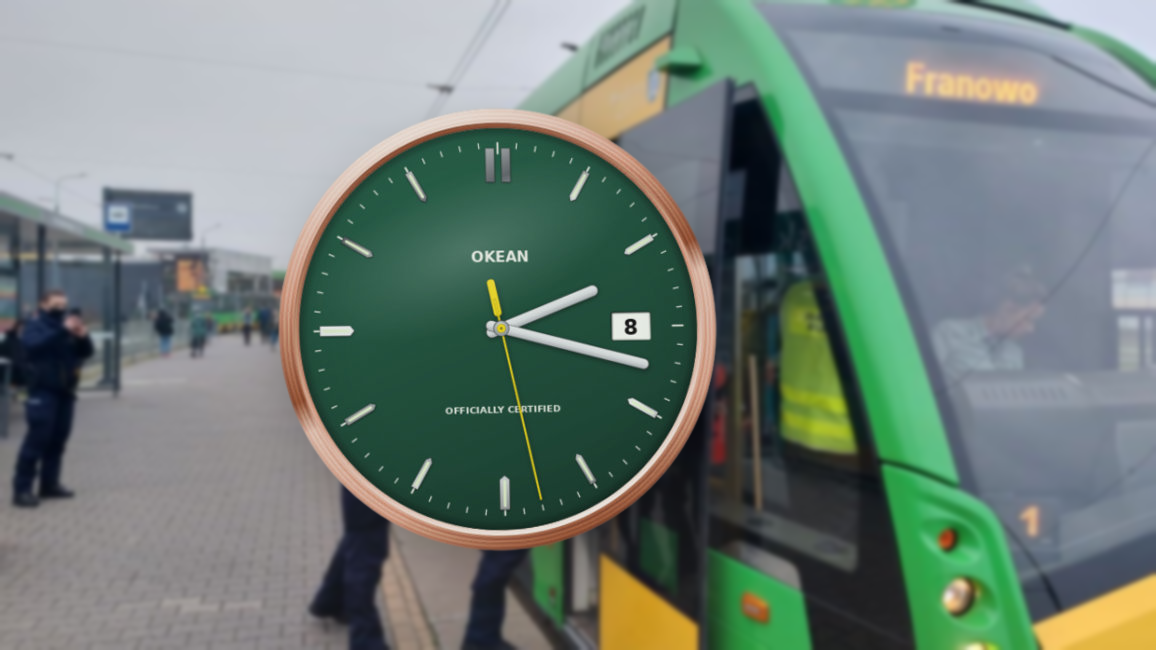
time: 2:17:28
